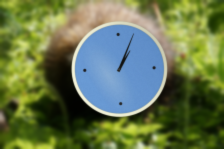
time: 1:04
